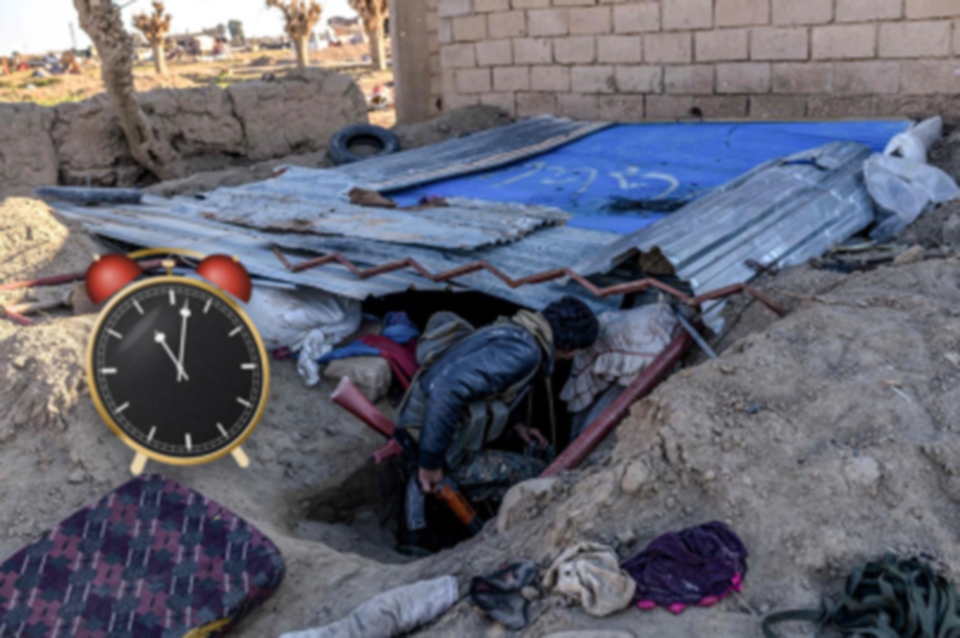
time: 11:02
